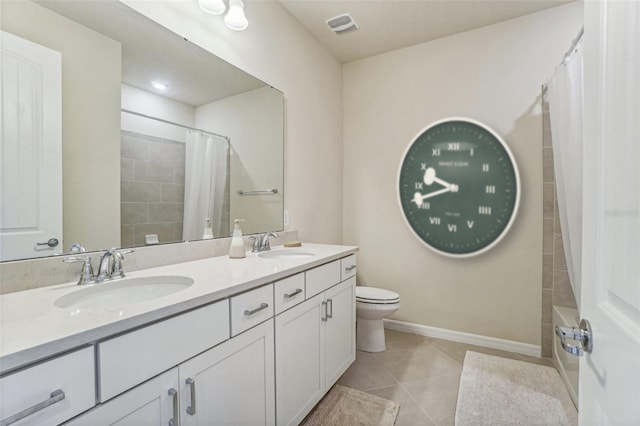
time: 9:42
